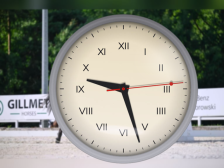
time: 9:27:14
